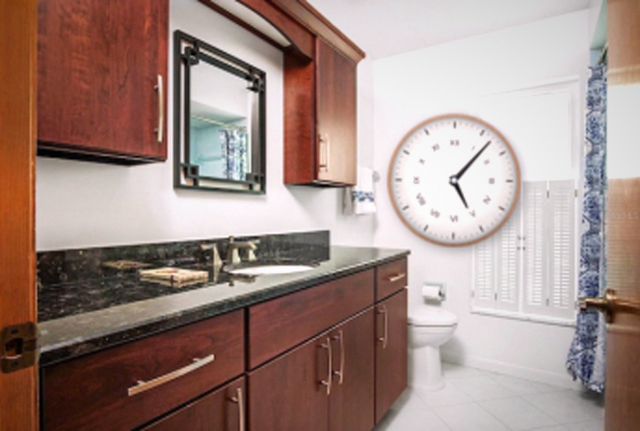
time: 5:07
